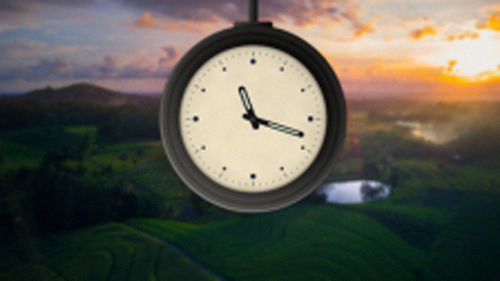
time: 11:18
